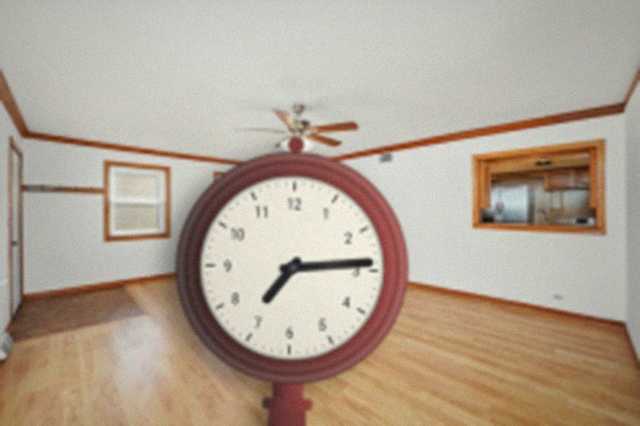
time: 7:14
